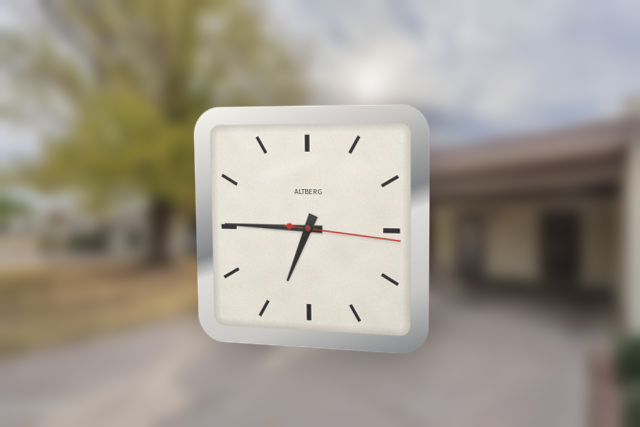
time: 6:45:16
